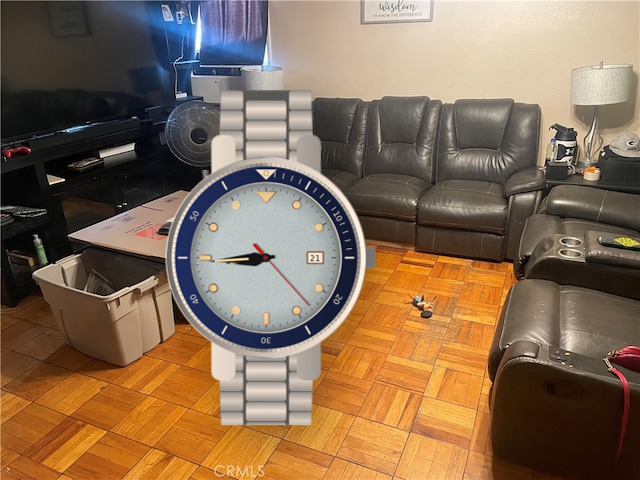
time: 8:44:23
